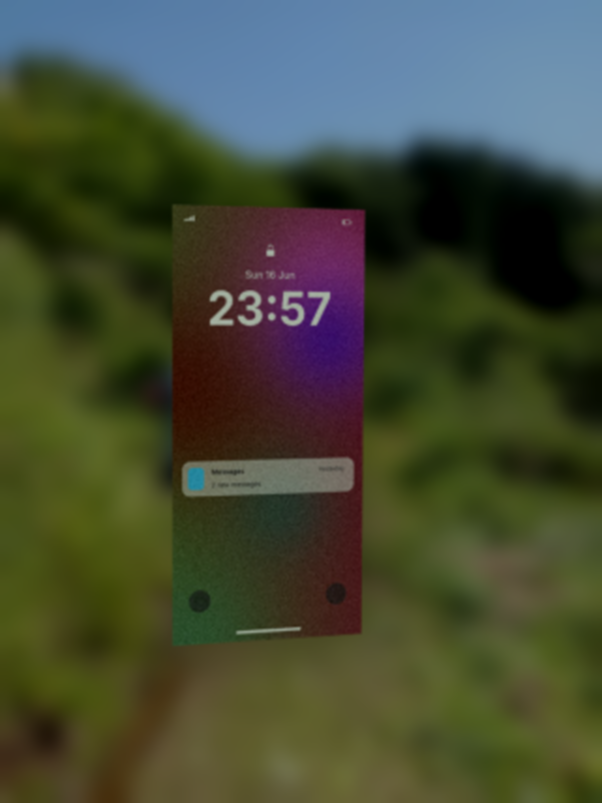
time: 23:57
